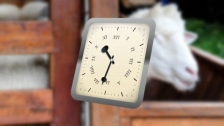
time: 10:32
